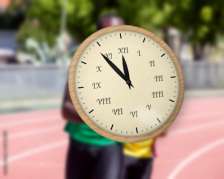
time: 11:54
